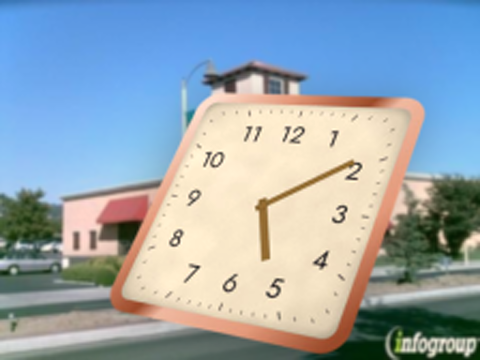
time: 5:09
